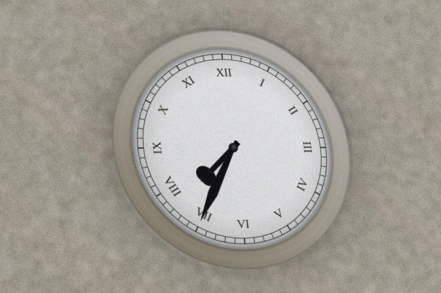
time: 7:35
